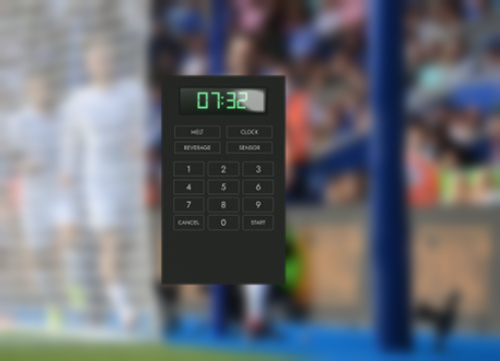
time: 7:32
